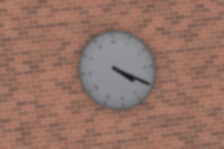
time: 4:20
